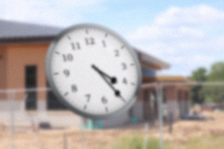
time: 4:25
